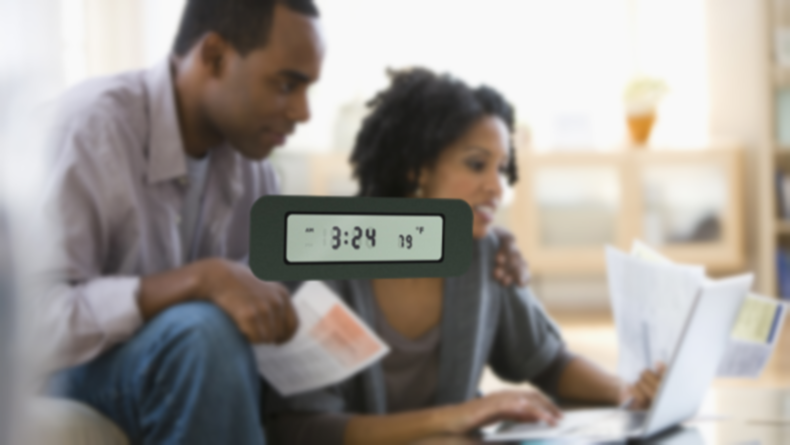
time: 3:24
